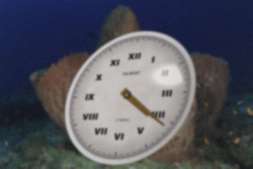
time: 4:21
